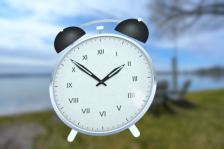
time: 1:52
